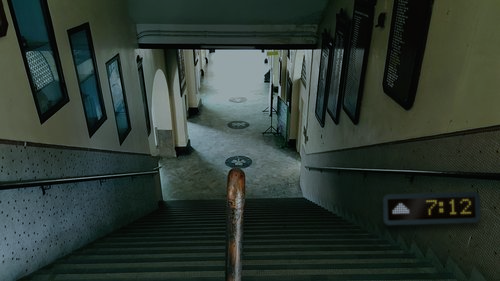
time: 7:12
